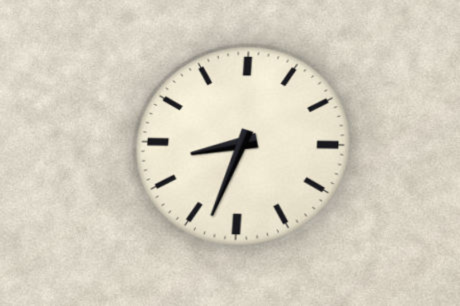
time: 8:33
